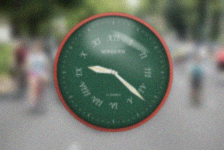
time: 9:22
